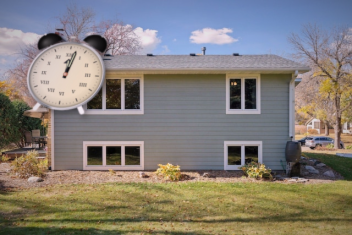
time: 12:02
